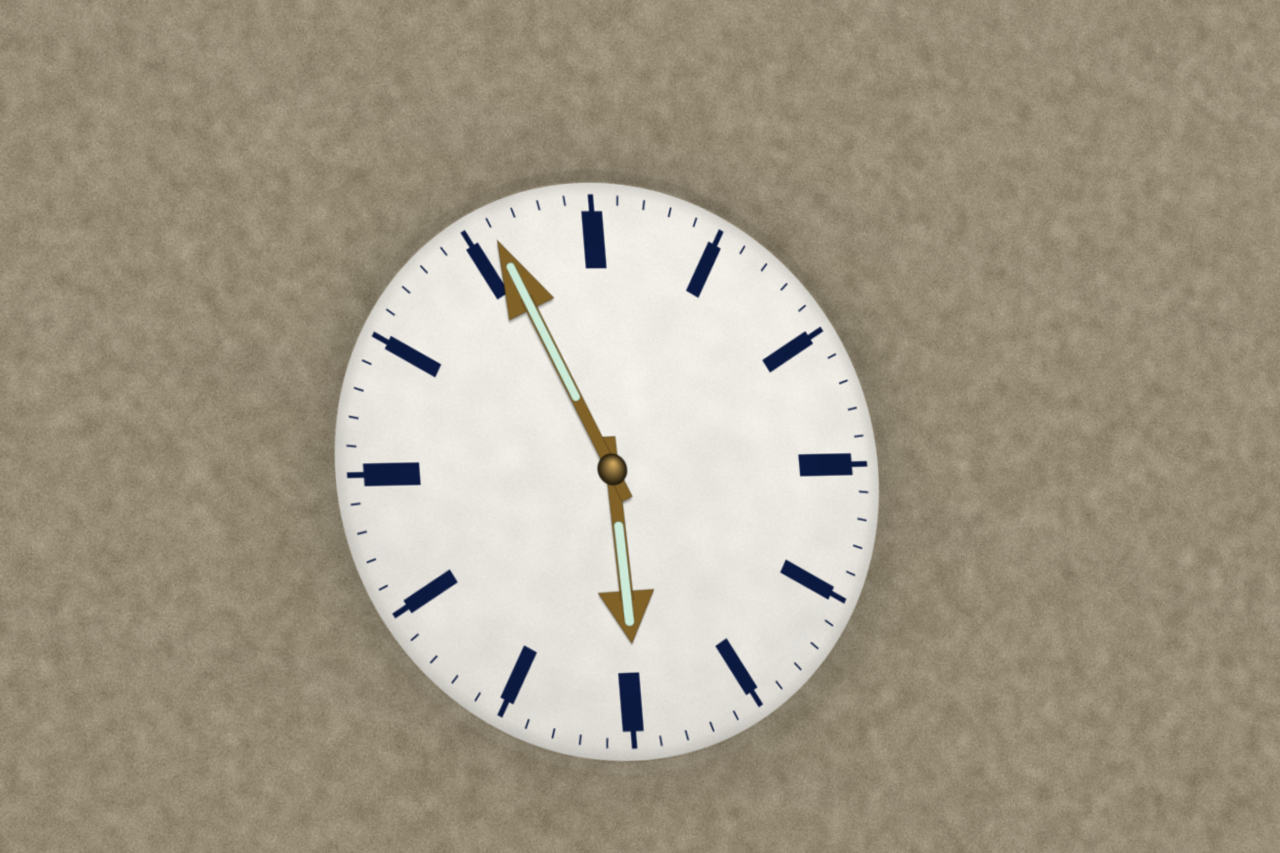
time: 5:56
